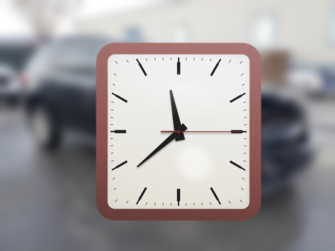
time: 11:38:15
